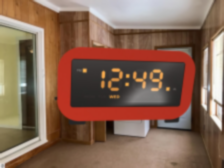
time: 12:49
